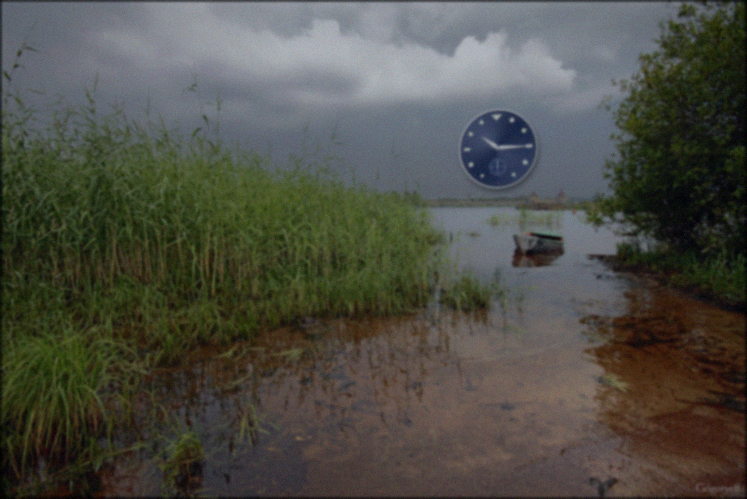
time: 10:15
